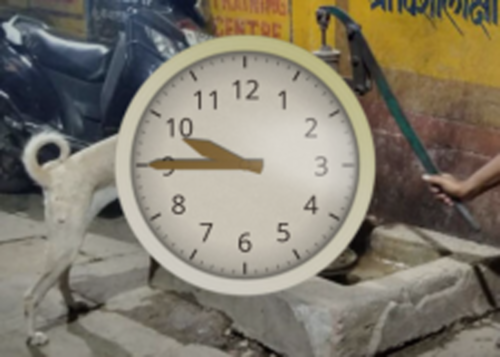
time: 9:45
